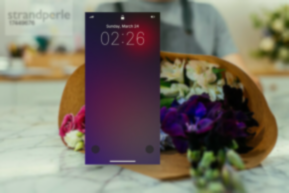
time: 2:26
